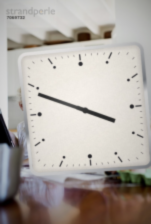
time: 3:49
